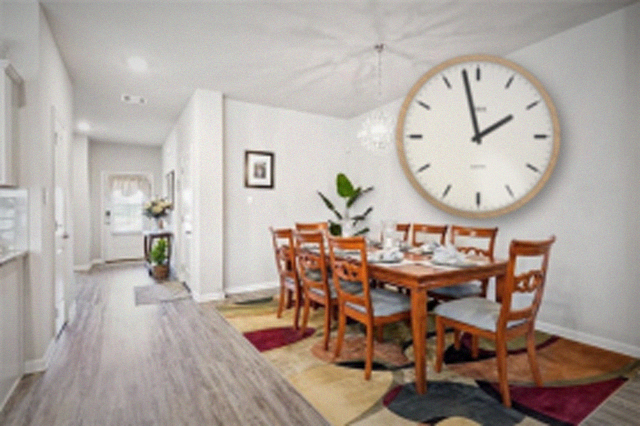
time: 1:58
